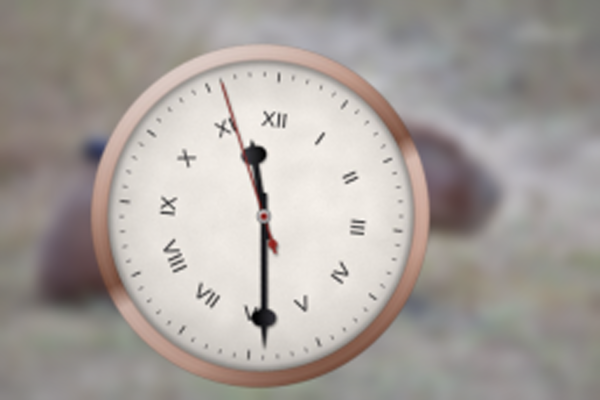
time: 11:28:56
